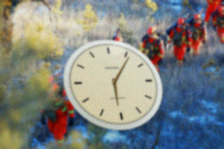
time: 6:06
